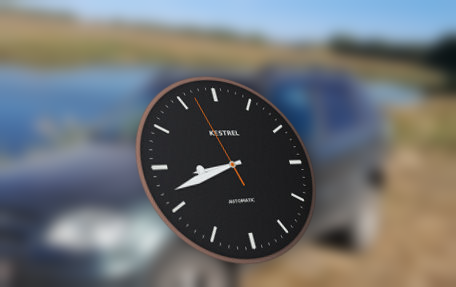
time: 8:41:57
